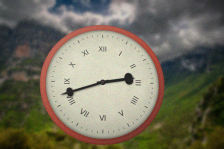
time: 2:42
